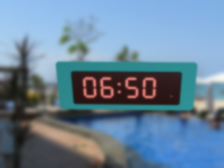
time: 6:50
